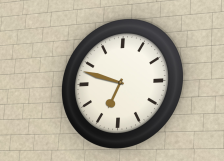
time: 6:48
